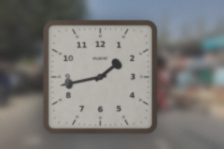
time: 1:43
